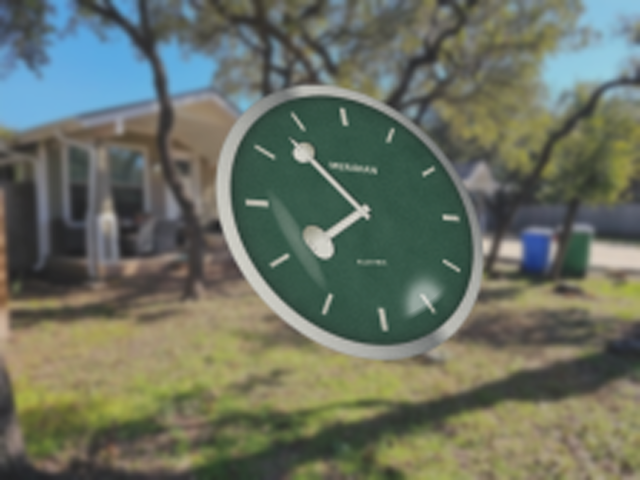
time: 7:53
